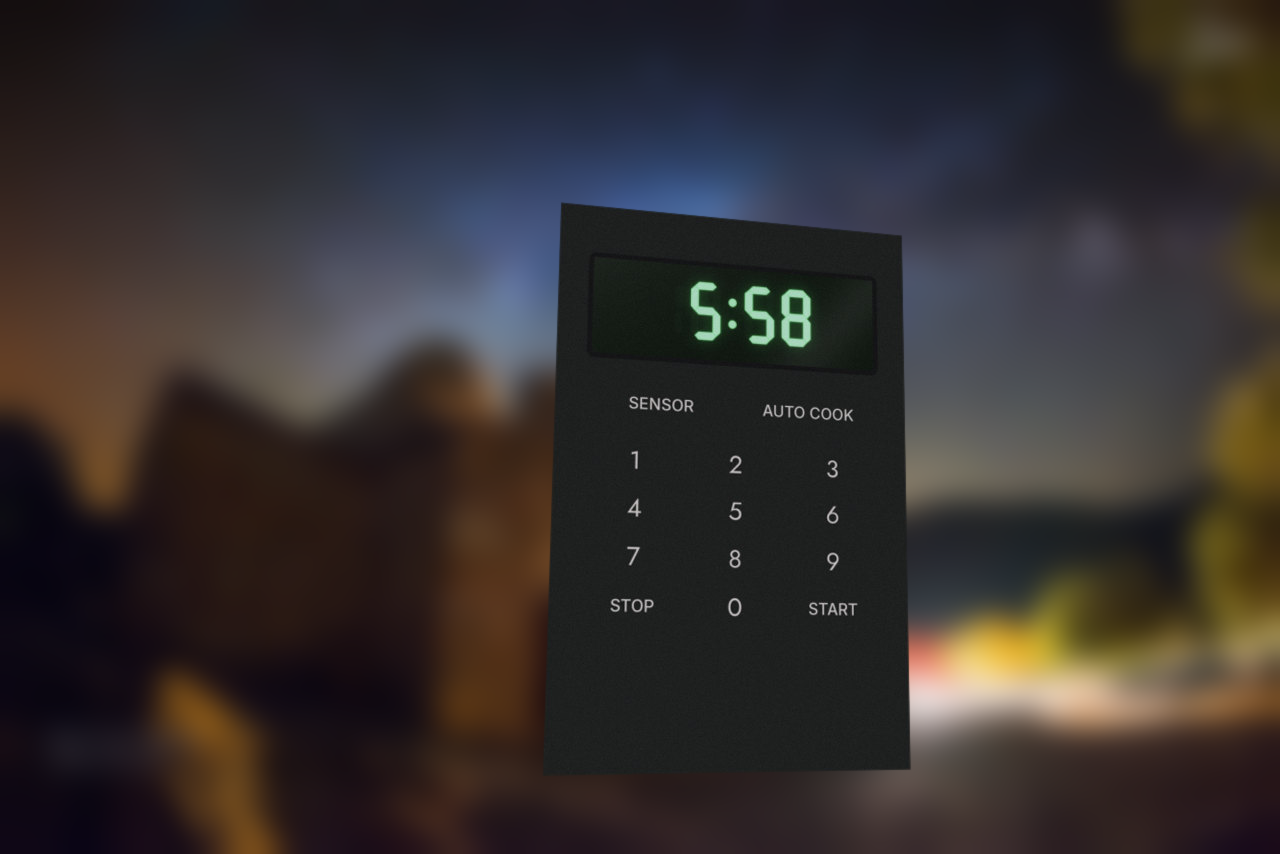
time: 5:58
